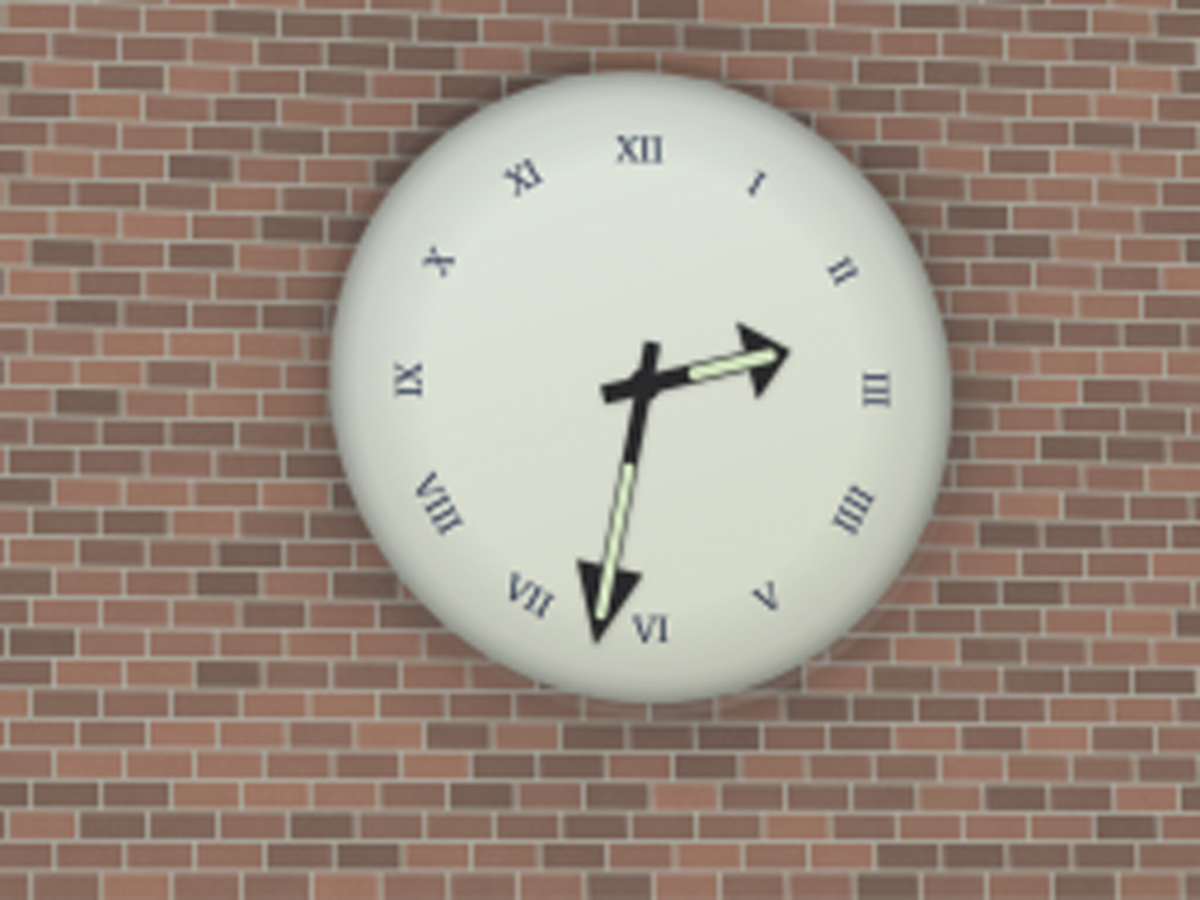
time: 2:32
